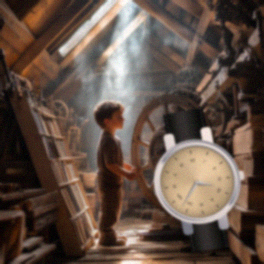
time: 3:37
